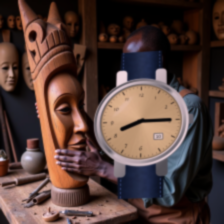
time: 8:15
